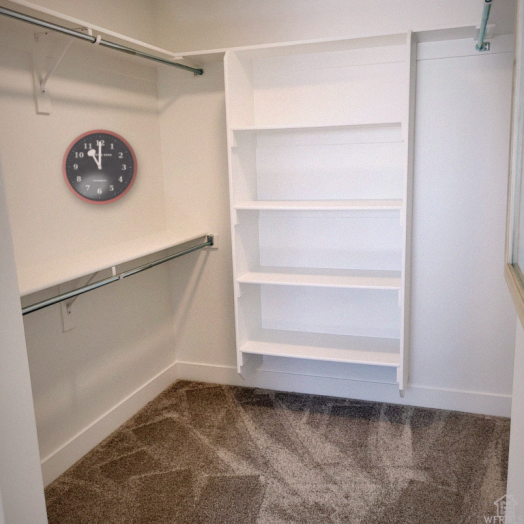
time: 11:00
